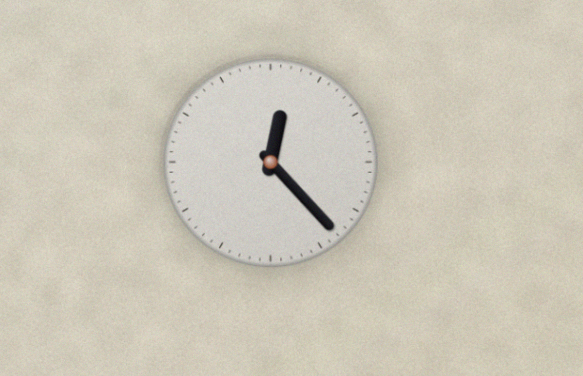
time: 12:23
